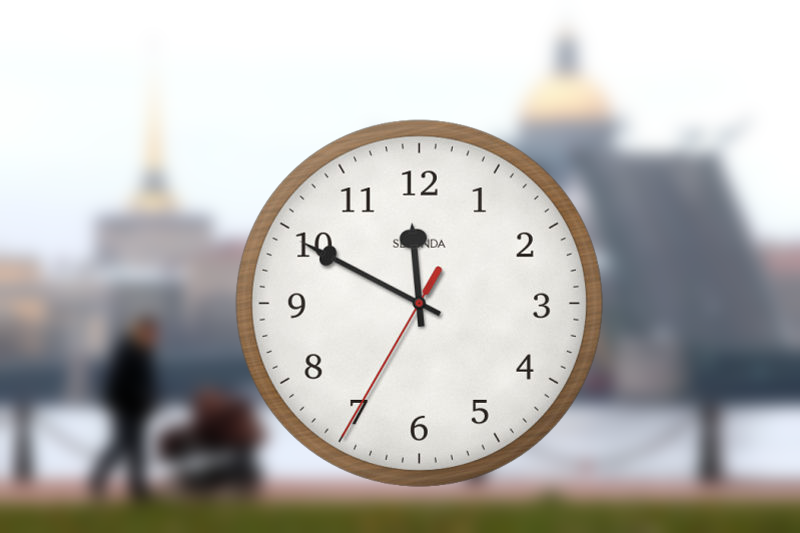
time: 11:49:35
